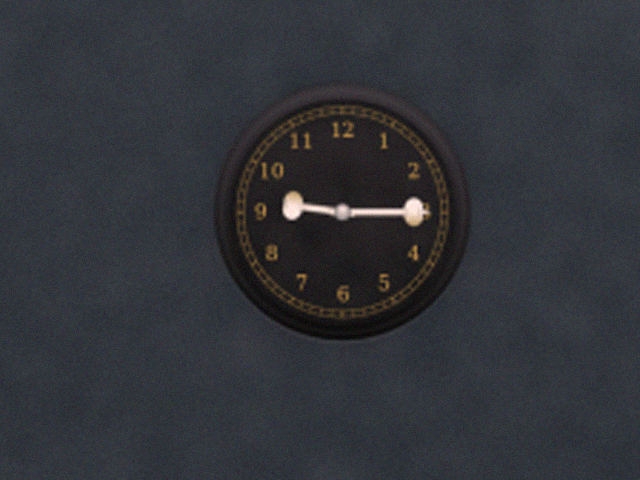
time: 9:15
